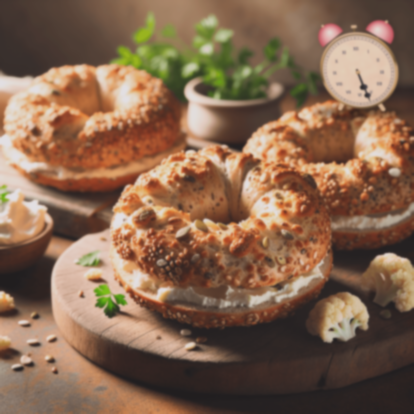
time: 5:27
